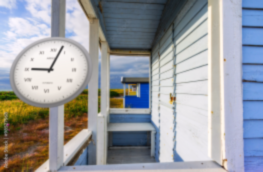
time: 9:03
